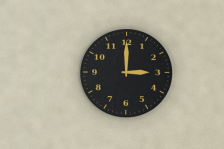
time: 3:00
